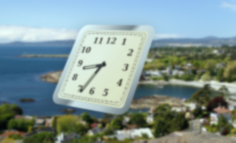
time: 8:34
